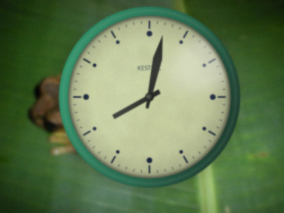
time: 8:02
